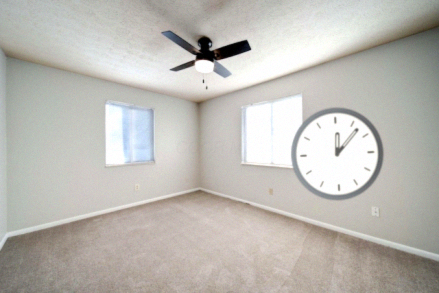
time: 12:07
